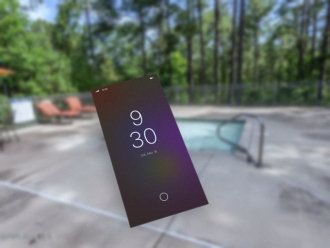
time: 9:30
